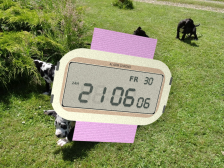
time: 21:06:06
